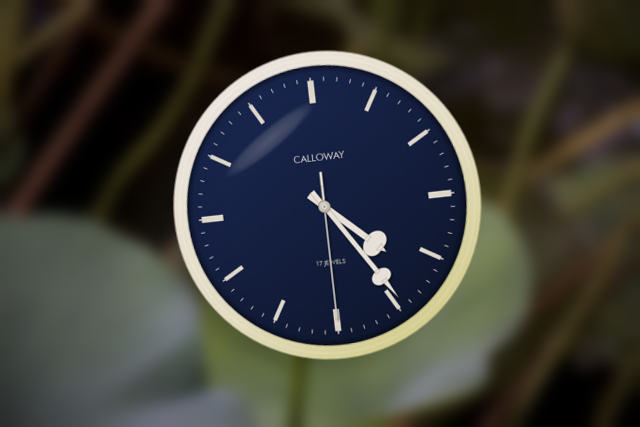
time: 4:24:30
